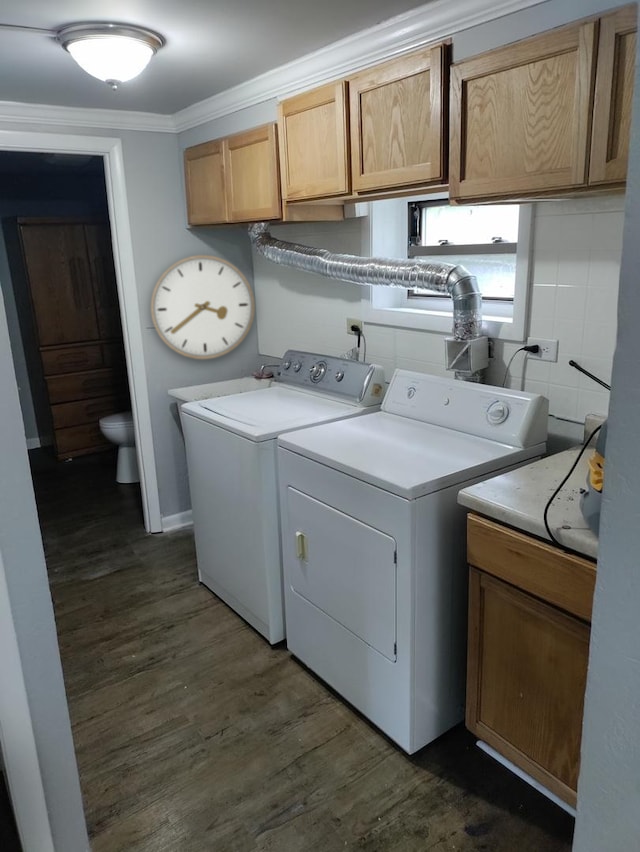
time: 3:39
